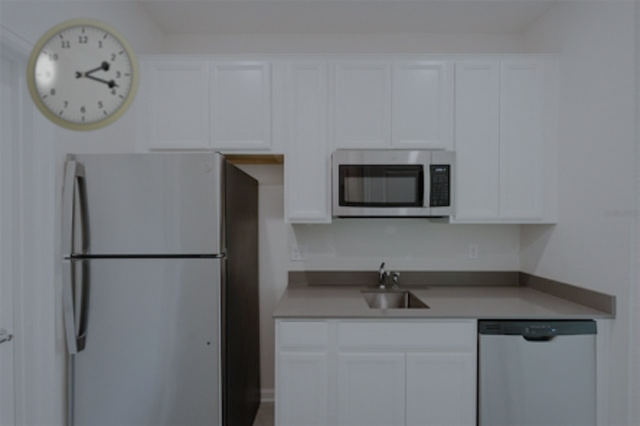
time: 2:18
